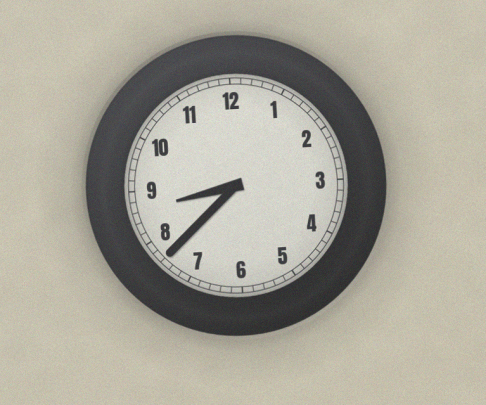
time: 8:38
